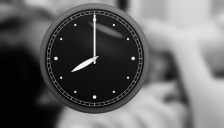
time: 8:00
